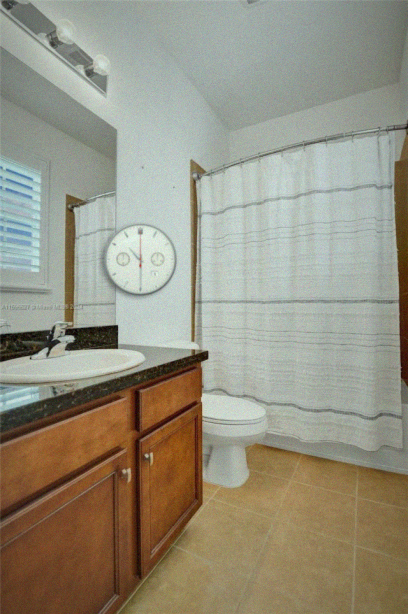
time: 10:30
